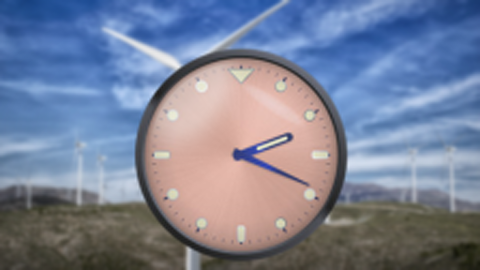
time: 2:19
